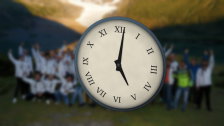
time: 5:01
